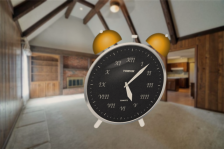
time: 5:07
